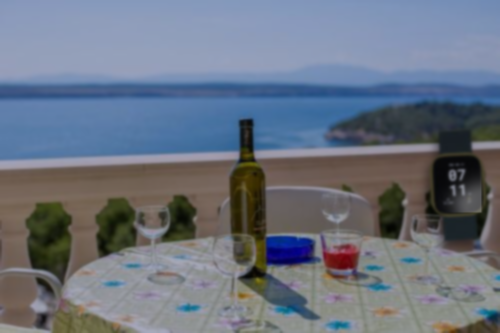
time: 7:11
